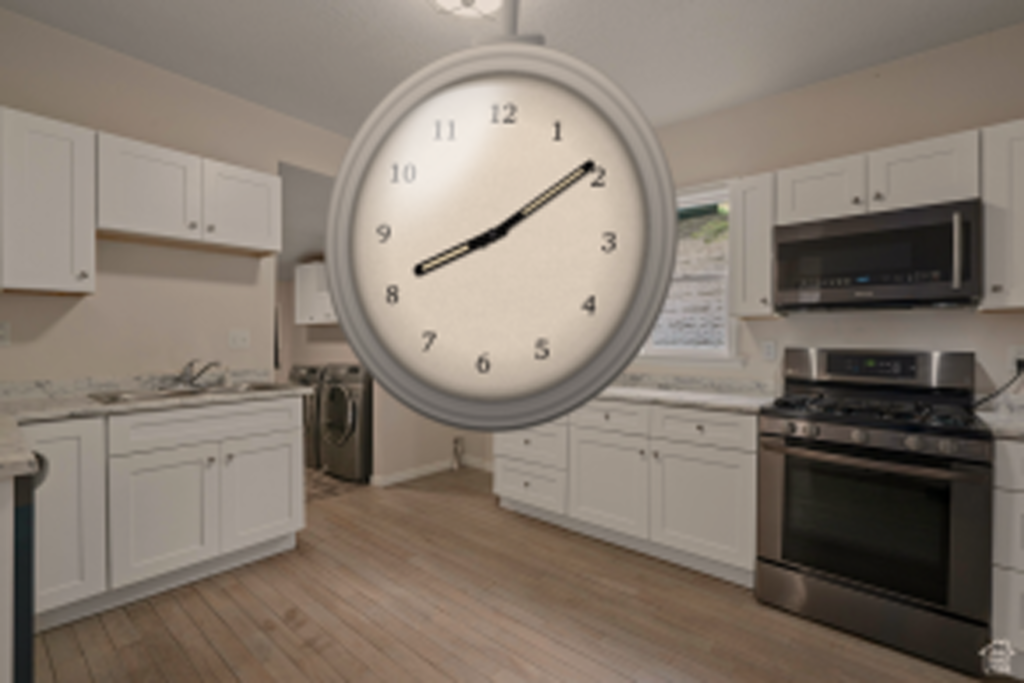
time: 8:09
